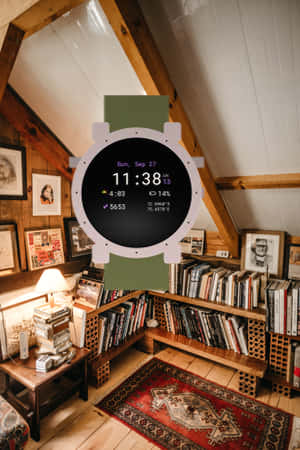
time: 11:38
